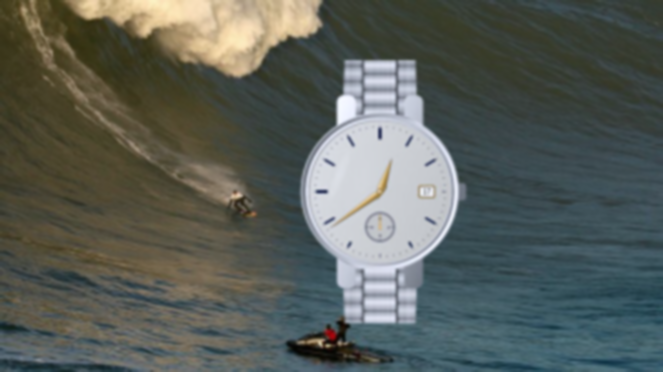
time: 12:39
